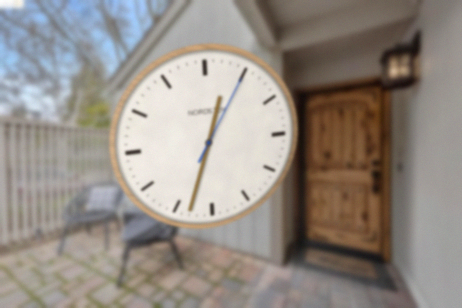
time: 12:33:05
